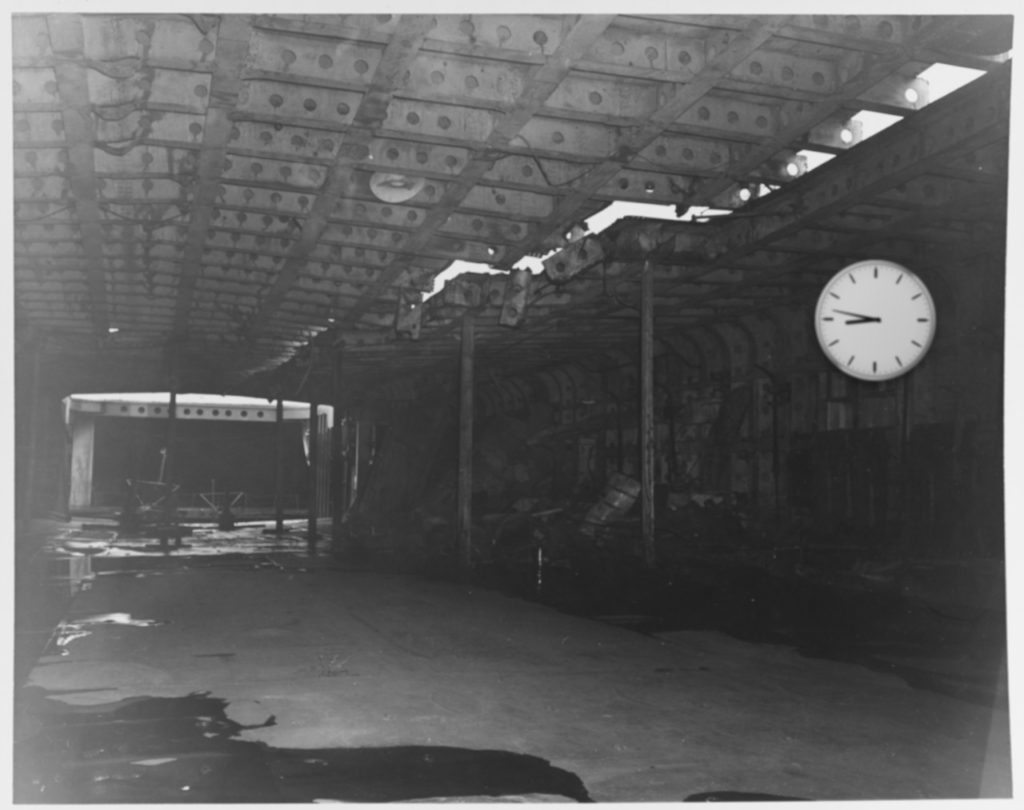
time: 8:47
